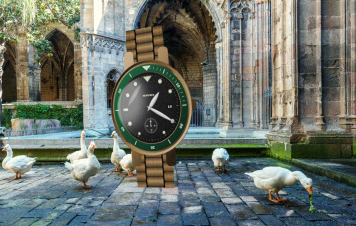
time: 1:20
